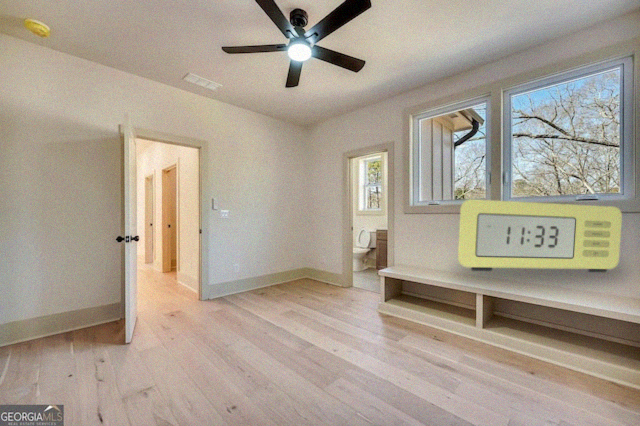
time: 11:33
